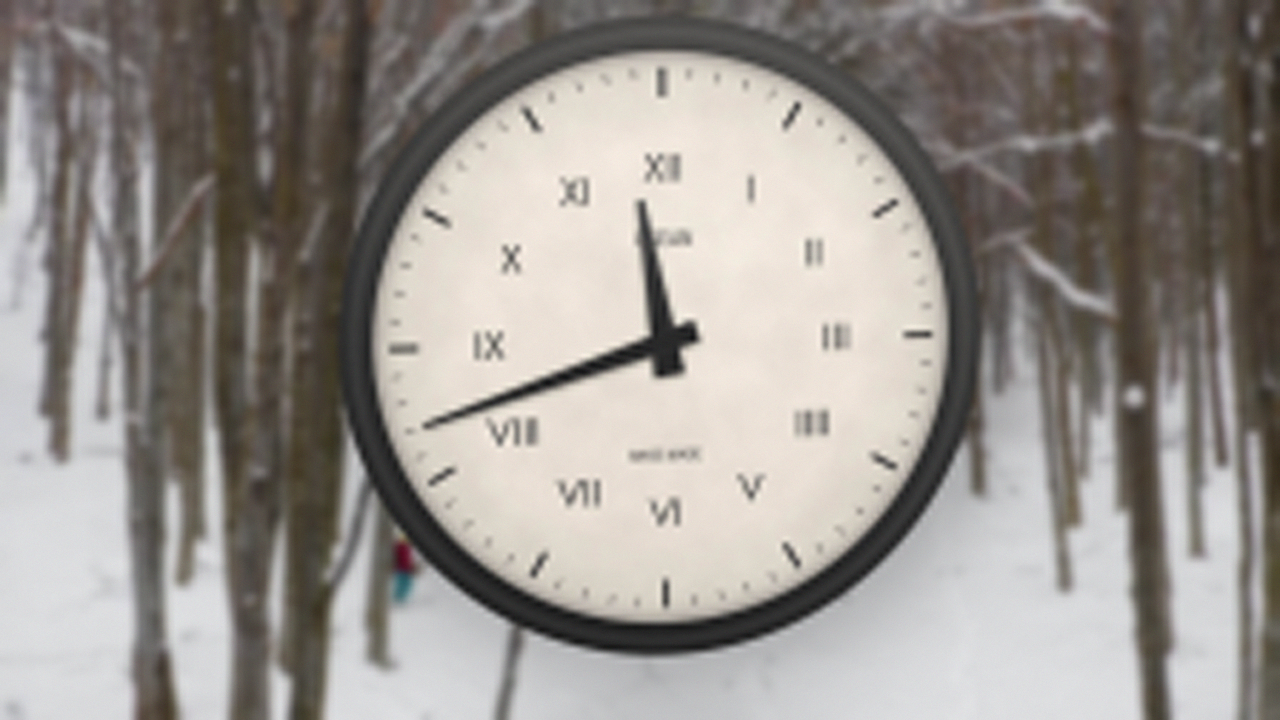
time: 11:42
